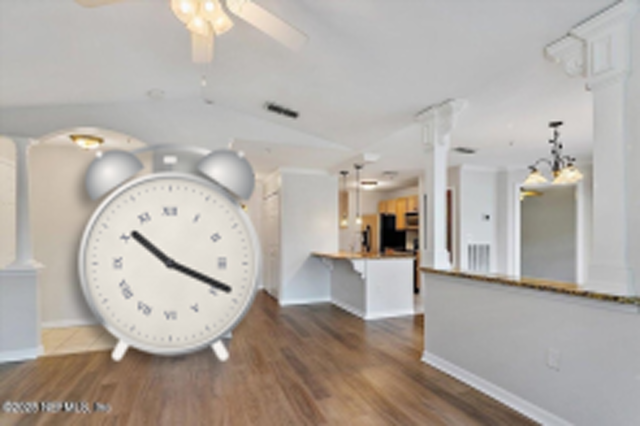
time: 10:19
